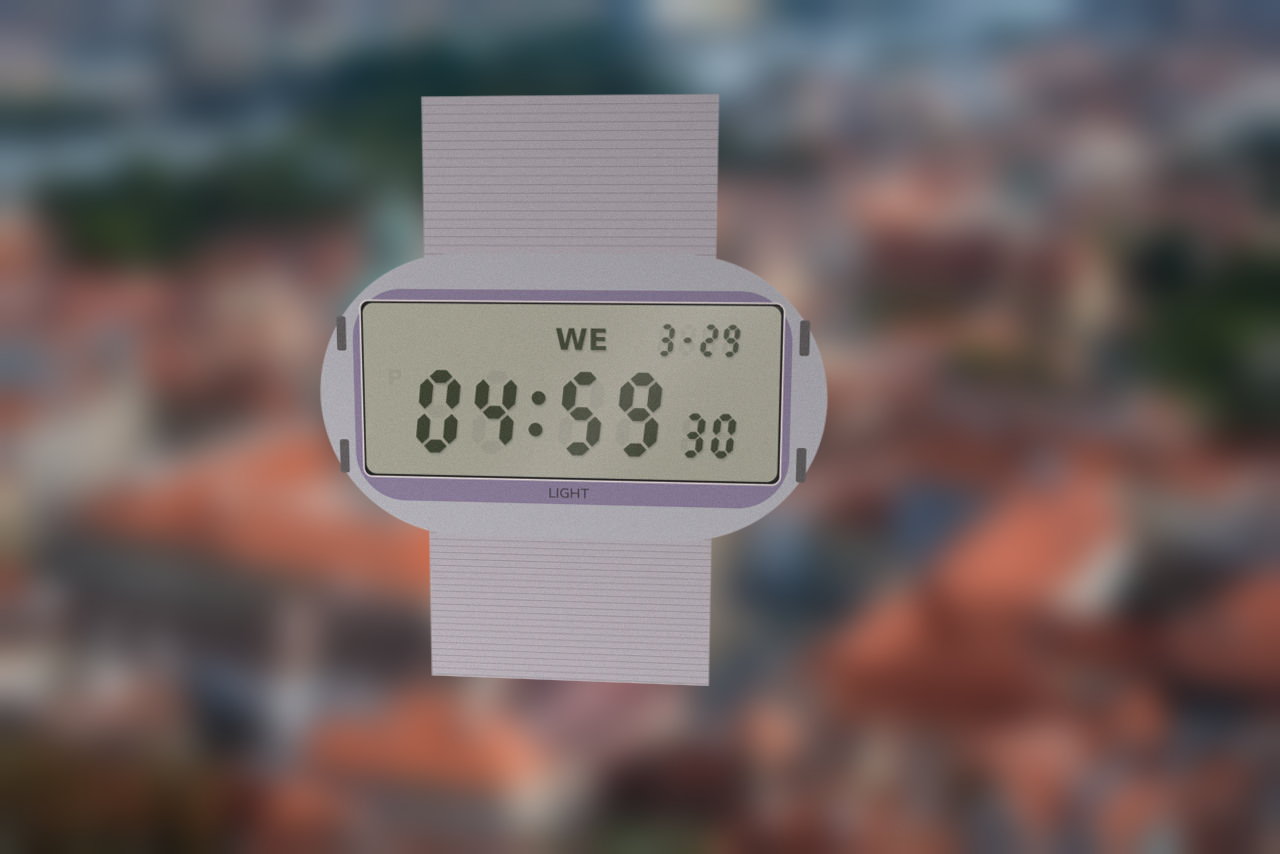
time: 4:59:30
